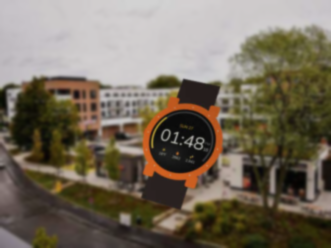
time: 1:48
